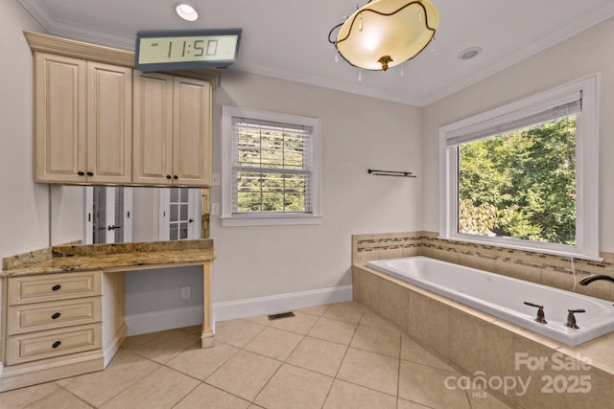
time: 11:50
